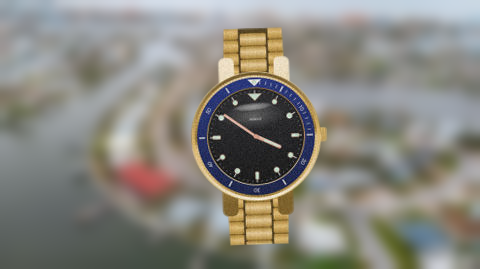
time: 3:51
